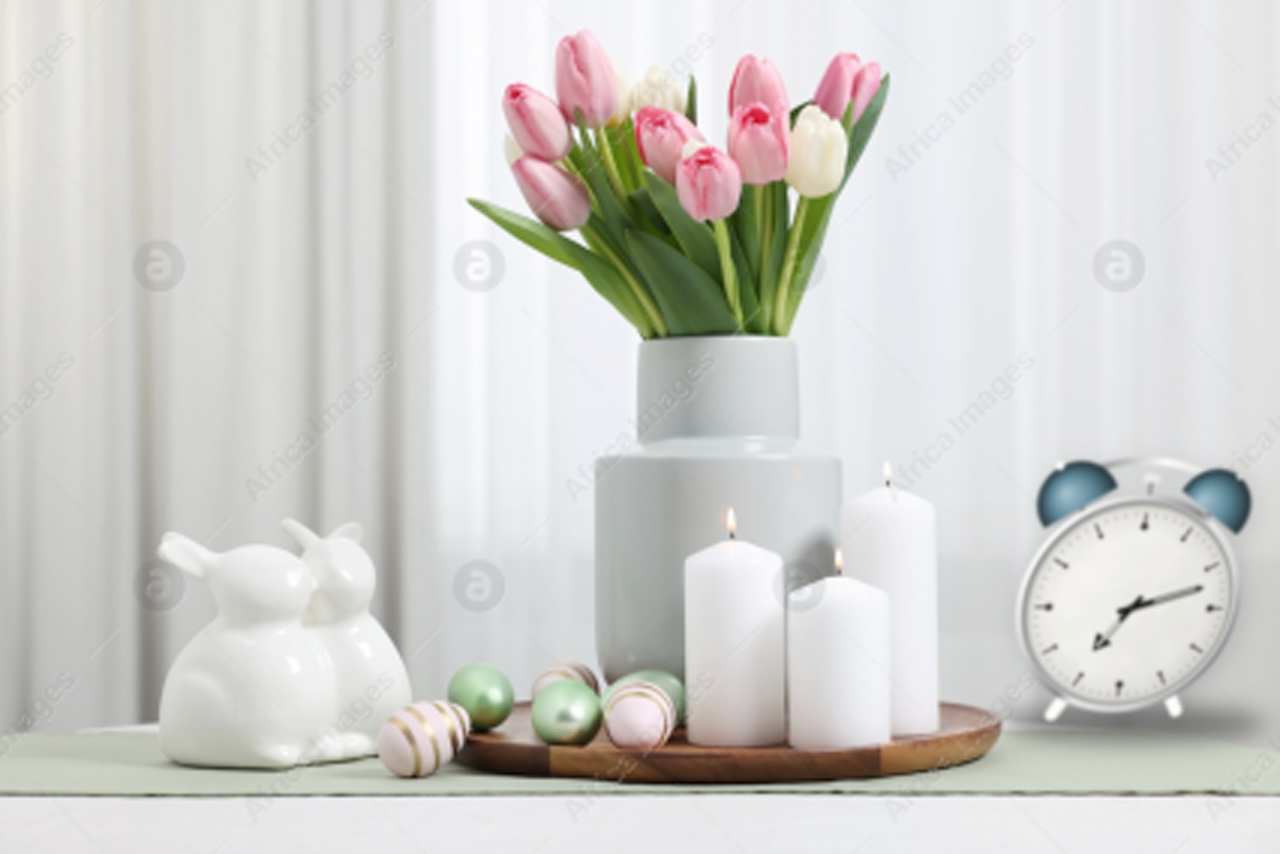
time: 7:12
